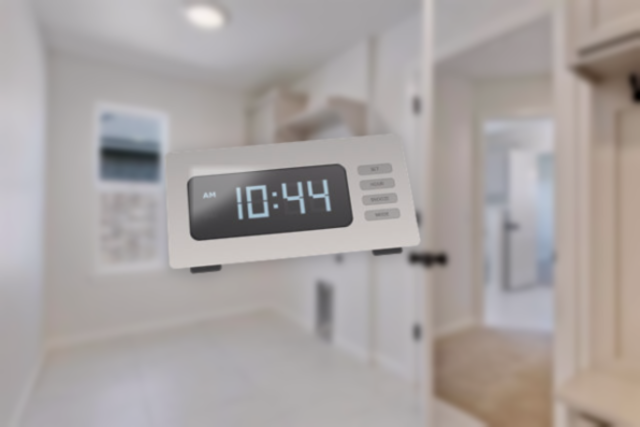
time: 10:44
